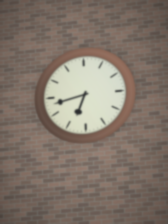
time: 6:43
